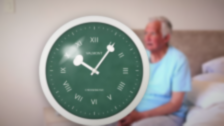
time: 10:06
